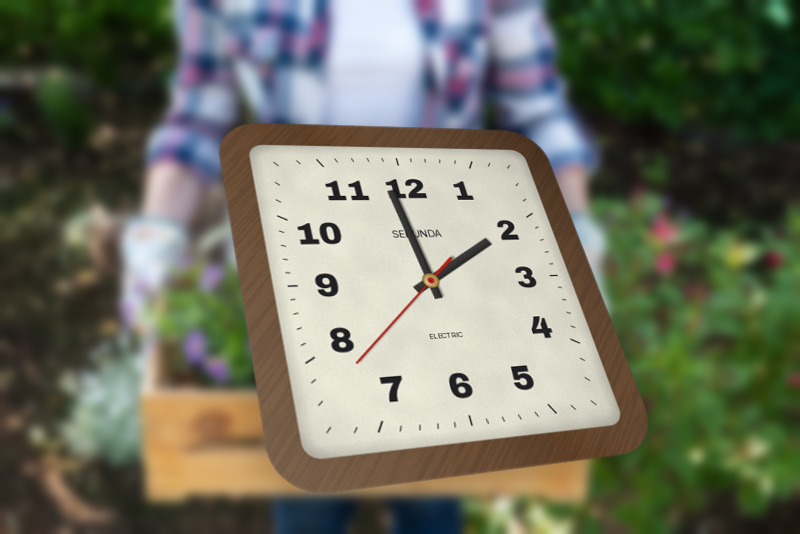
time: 1:58:38
